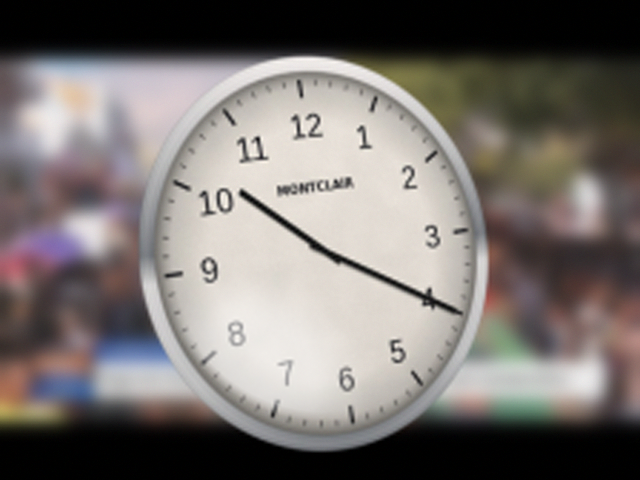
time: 10:20
